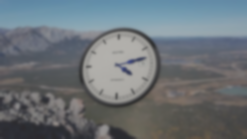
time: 4:13
